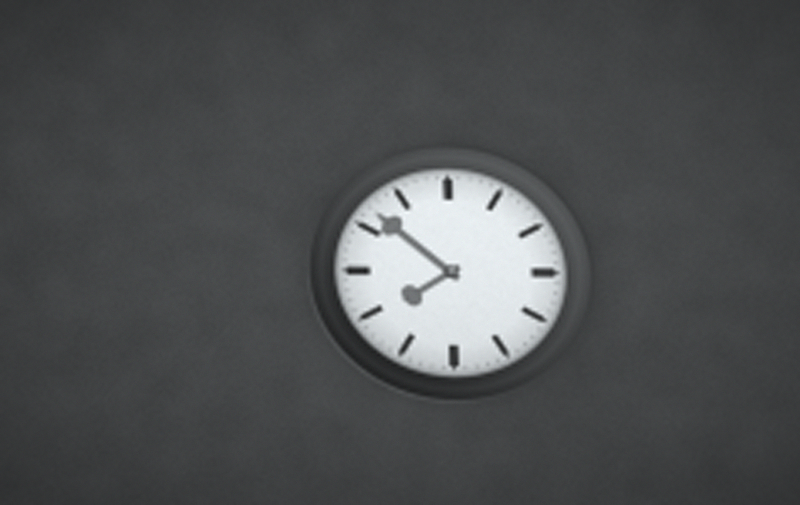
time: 7:52
